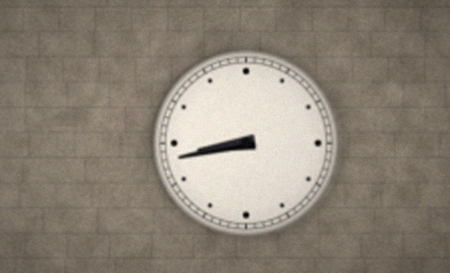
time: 8:43
